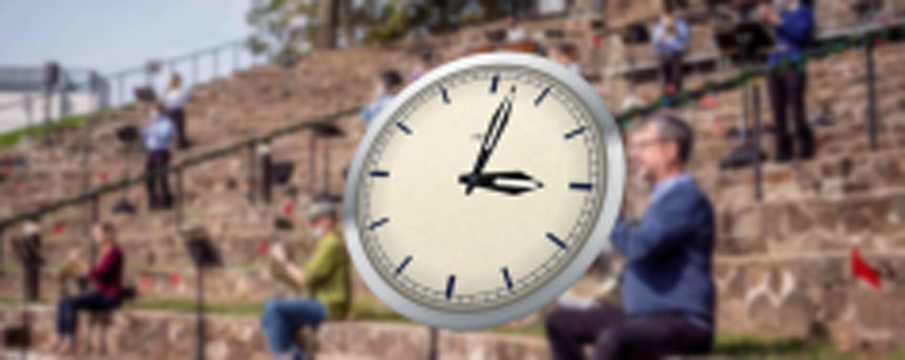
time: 3:02
